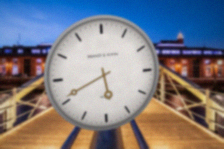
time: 5:41
